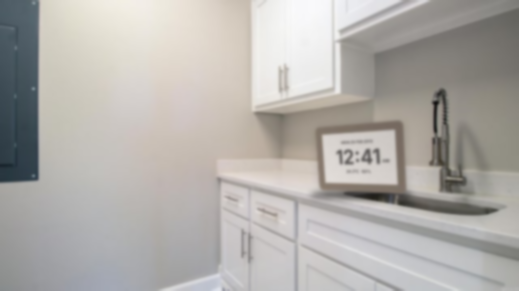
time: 12:41
